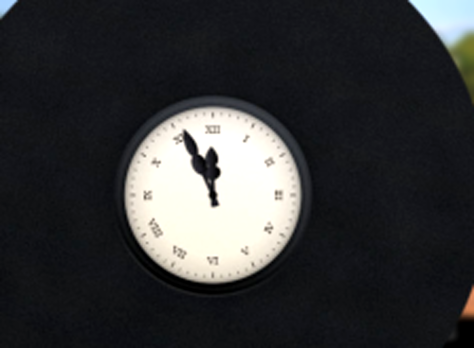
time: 11:56
